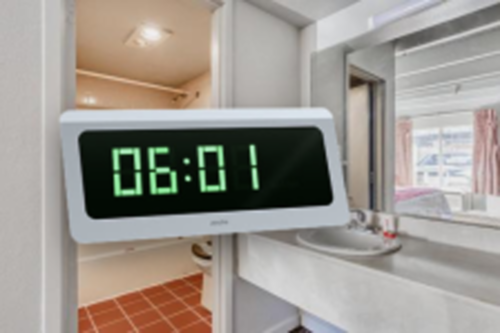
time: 6:01
